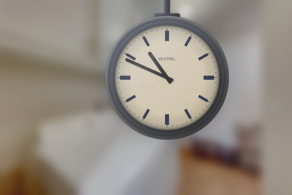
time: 10:49
